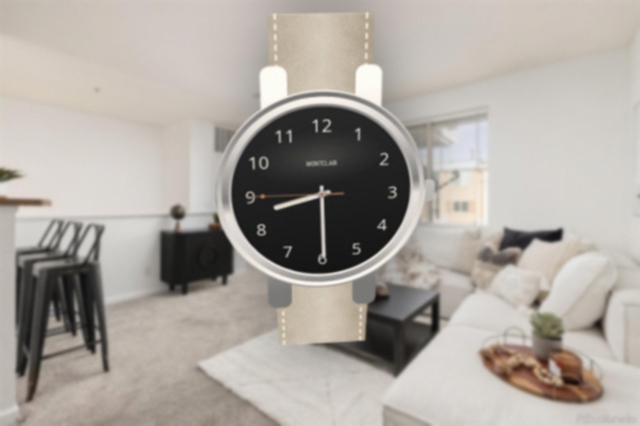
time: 8:29:45
